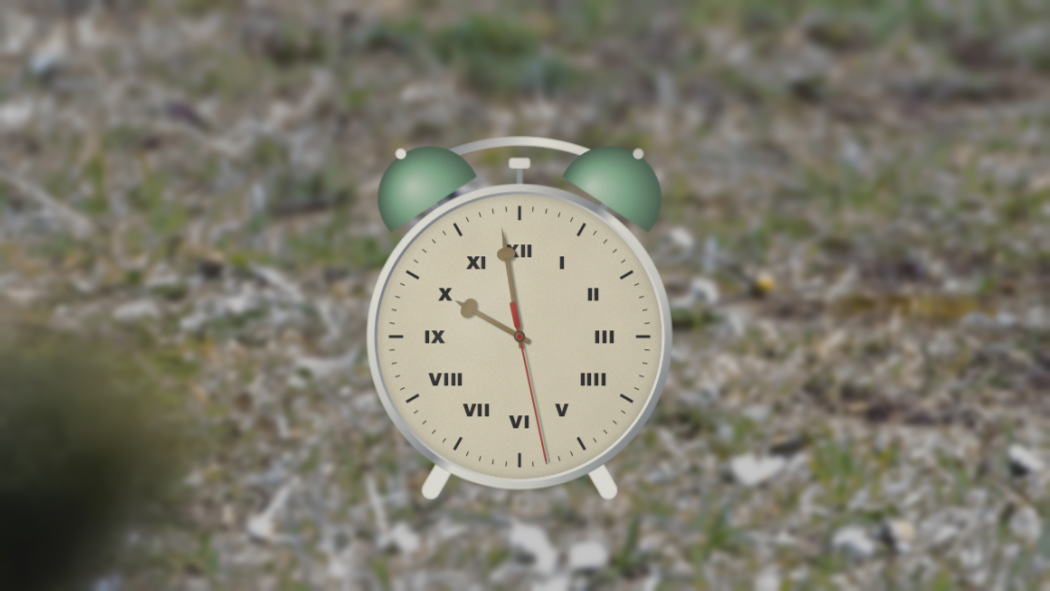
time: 9:58:28
